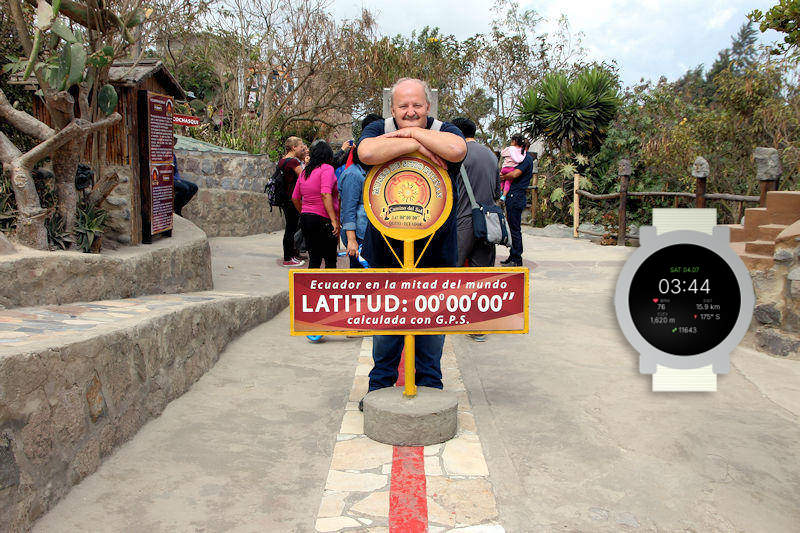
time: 3:44
